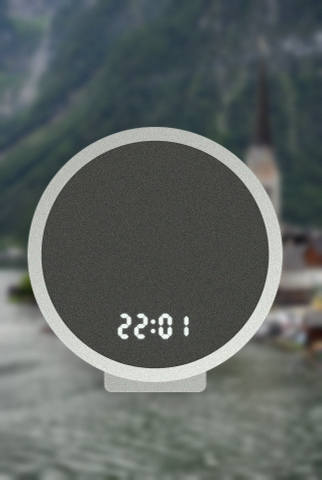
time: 22:01
